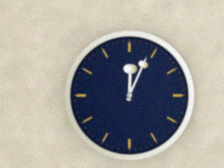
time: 12:04
